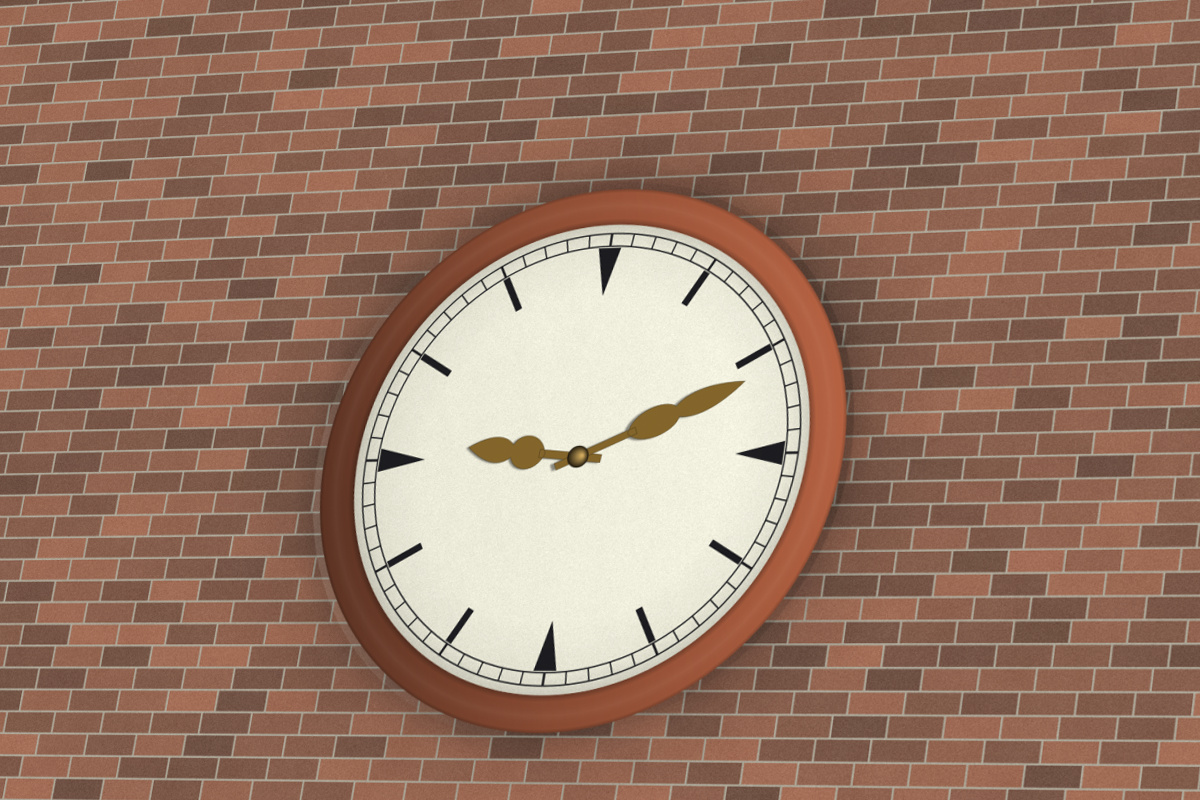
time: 9:11
